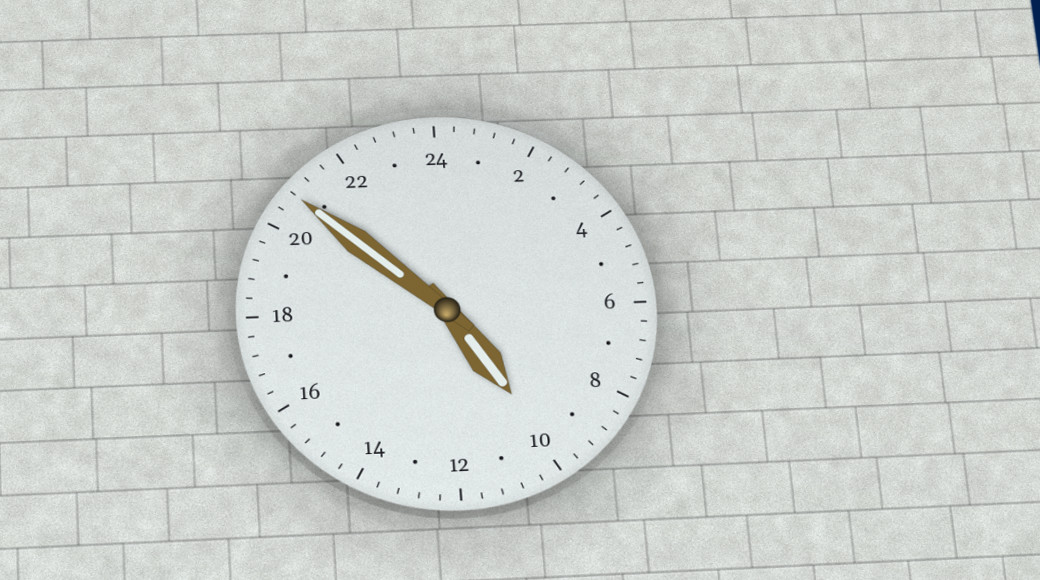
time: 9:52
